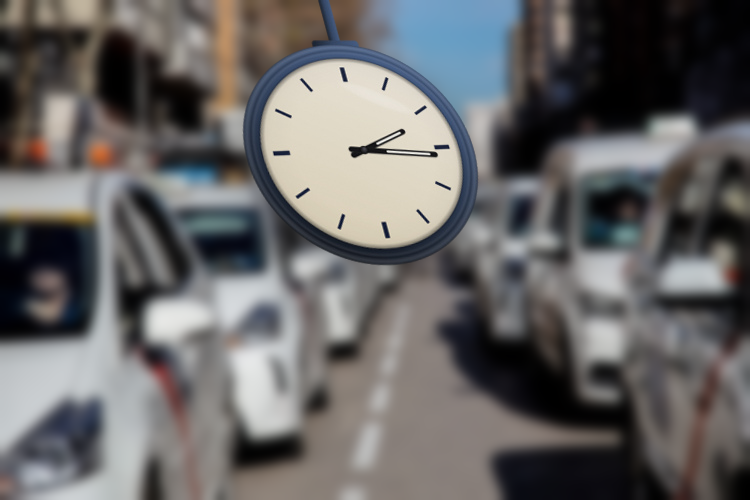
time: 2:16
